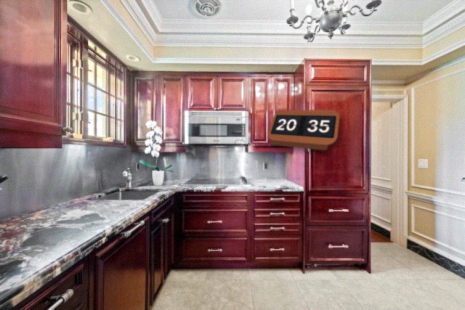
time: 20:35
